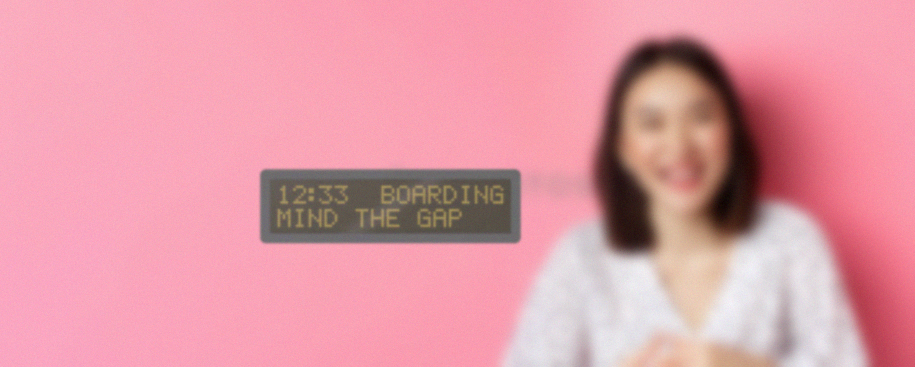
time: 12:33
